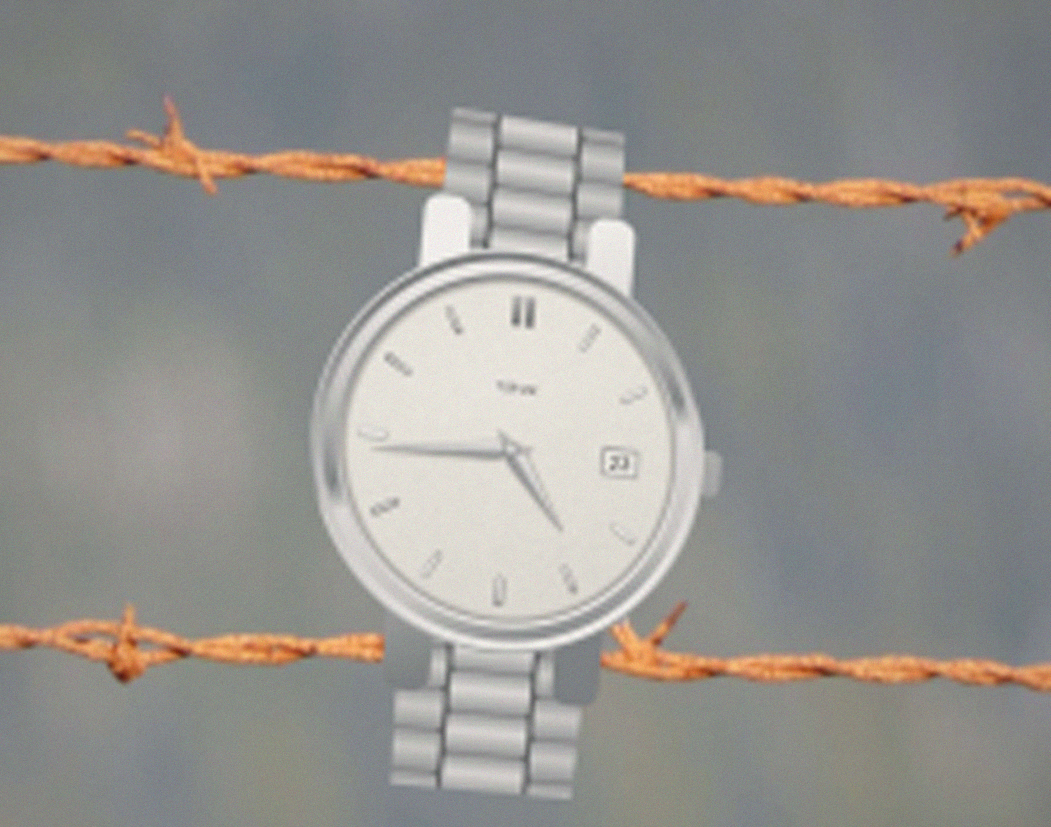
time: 4:44
